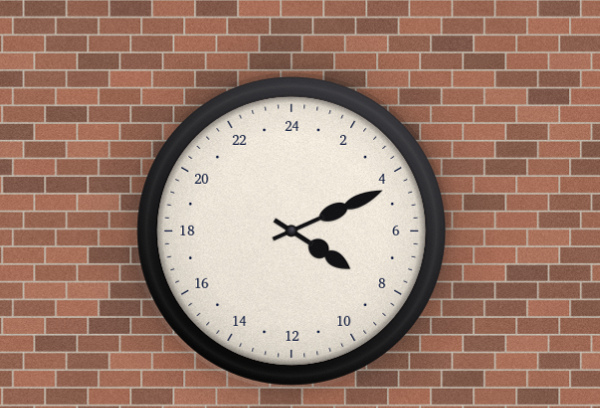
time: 8:11
